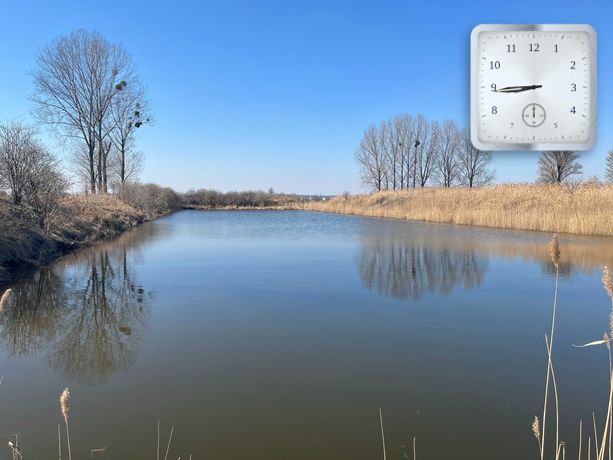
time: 8:44
